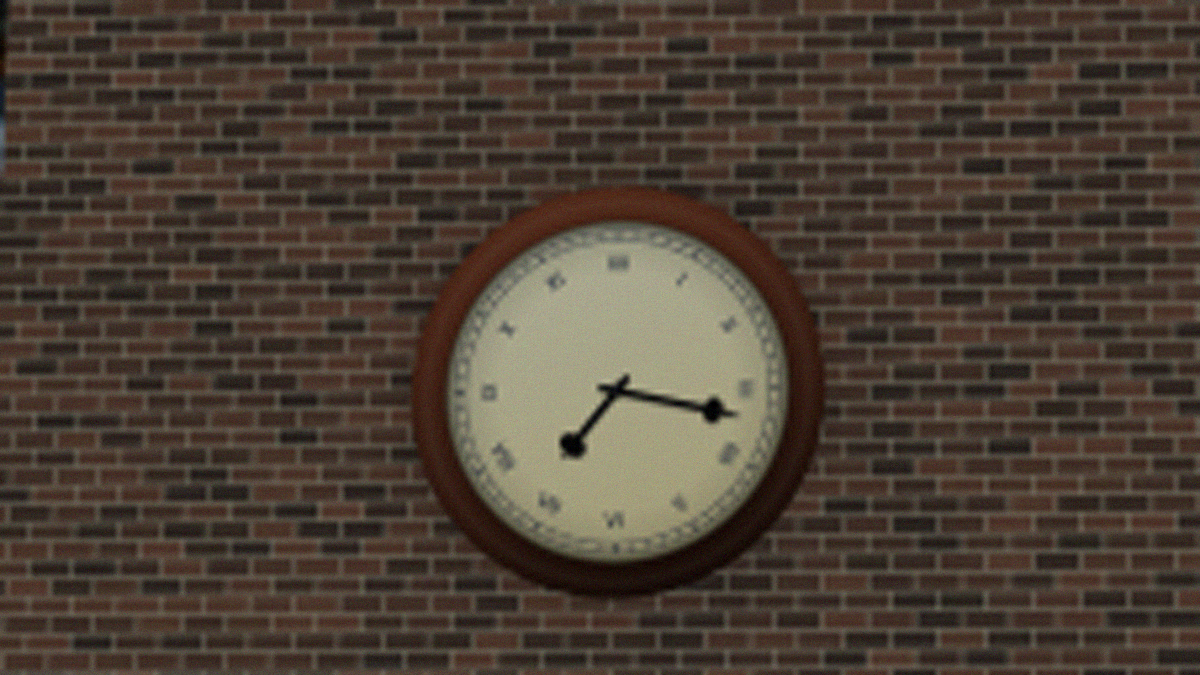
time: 7:17
